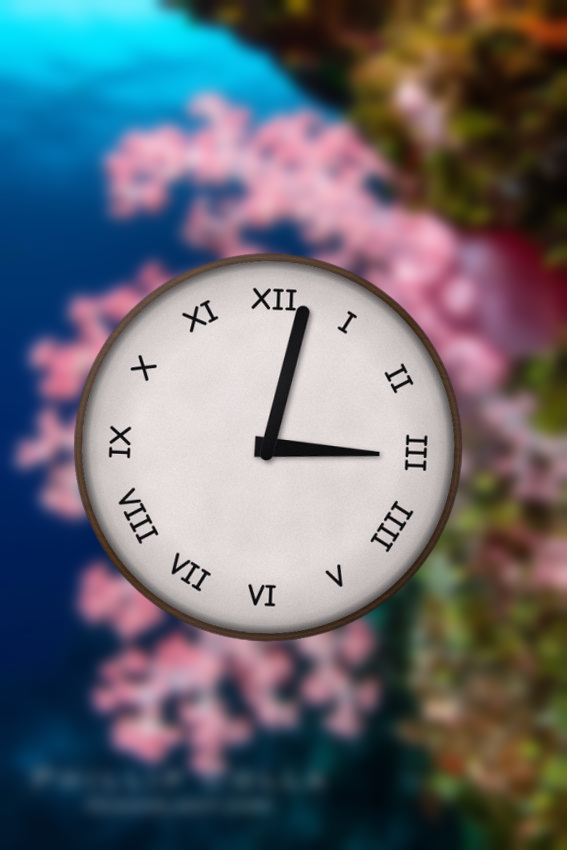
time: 3:02
